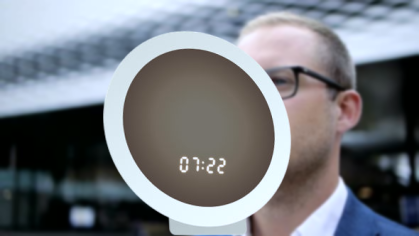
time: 7:22
